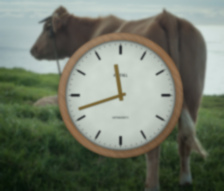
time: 11:42
